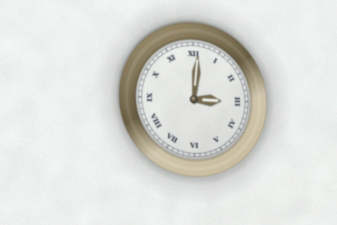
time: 3:01
